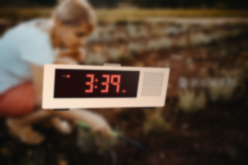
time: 3:39
